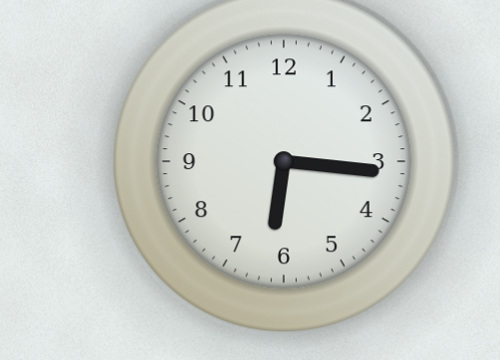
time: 6:16
